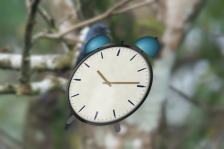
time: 10:14
